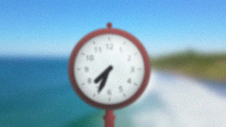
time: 7:34
